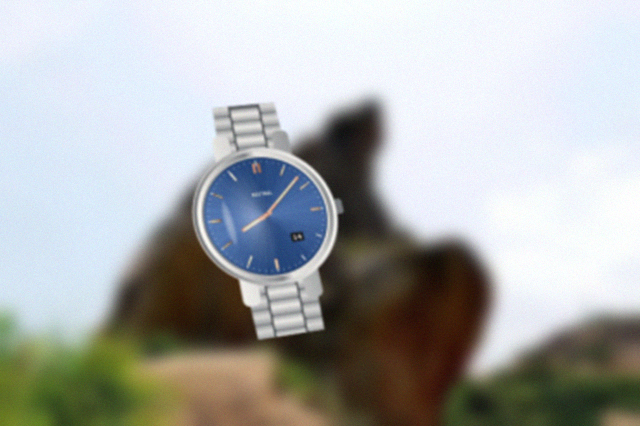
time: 8:08
